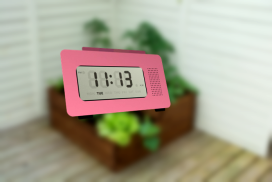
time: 11:13
